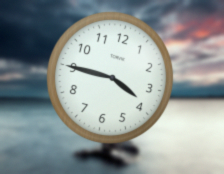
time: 3:45
